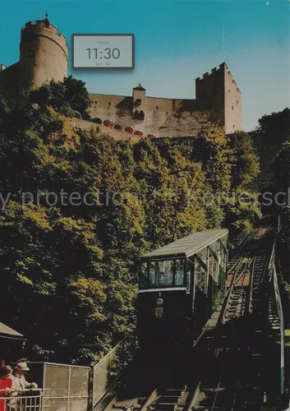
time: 11:30
